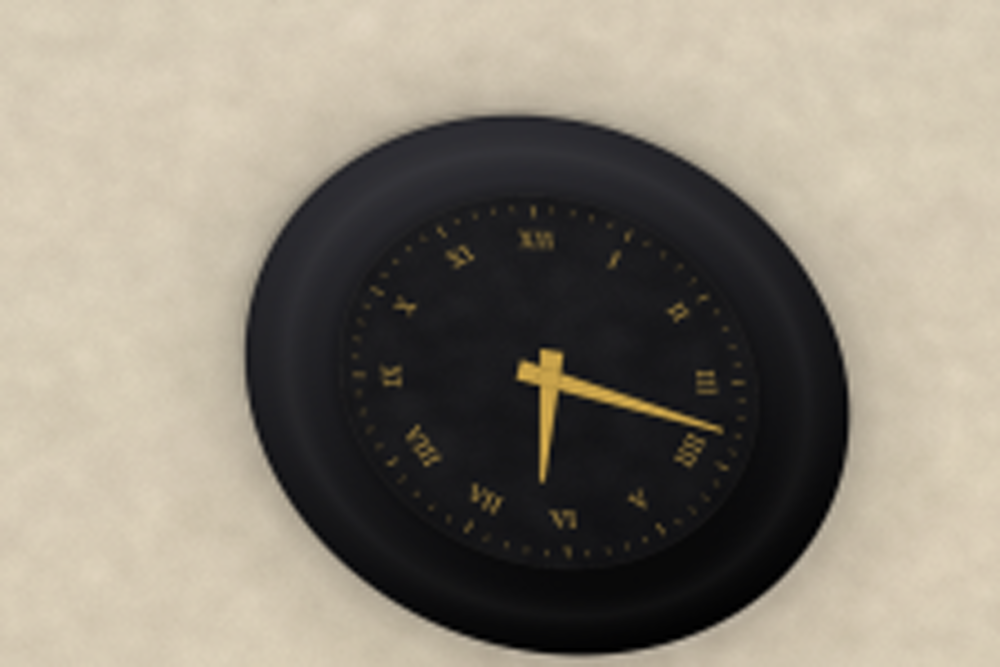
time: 6:18
